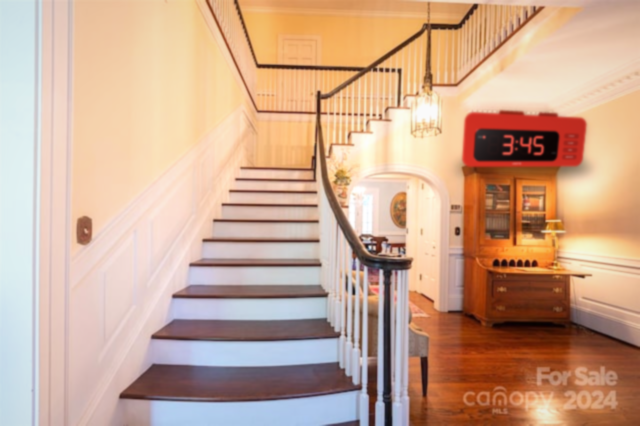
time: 3:45
